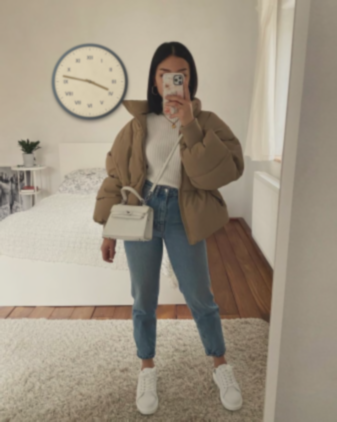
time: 3:47
